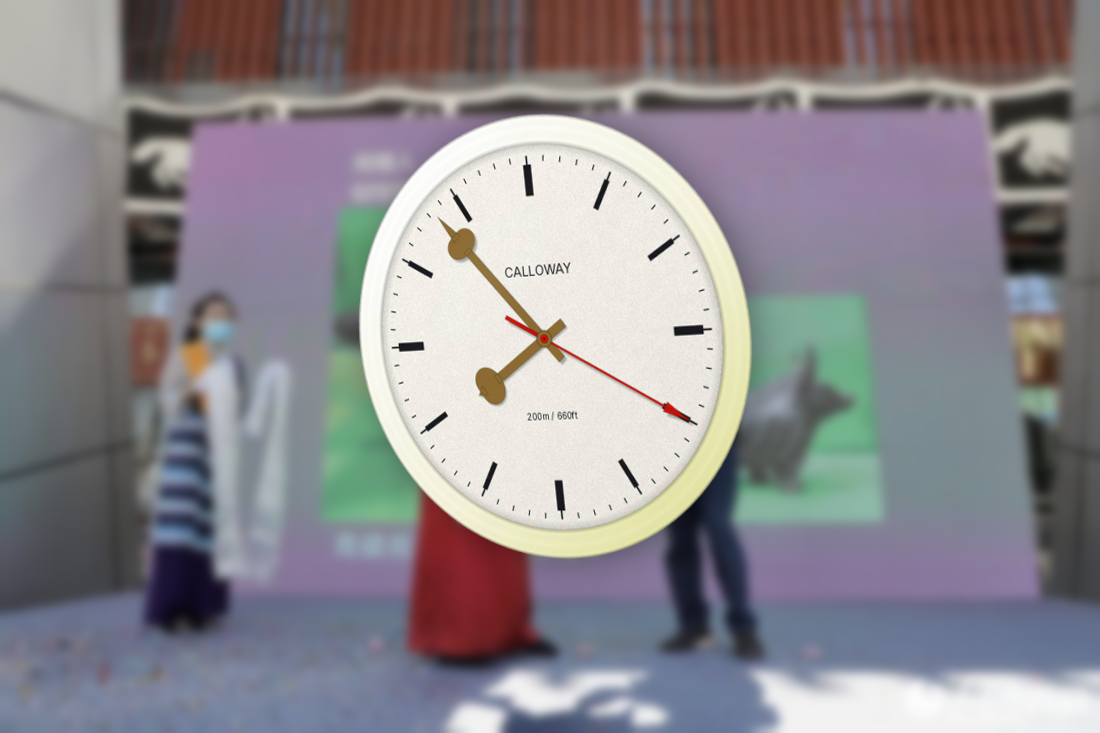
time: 7:53:20
